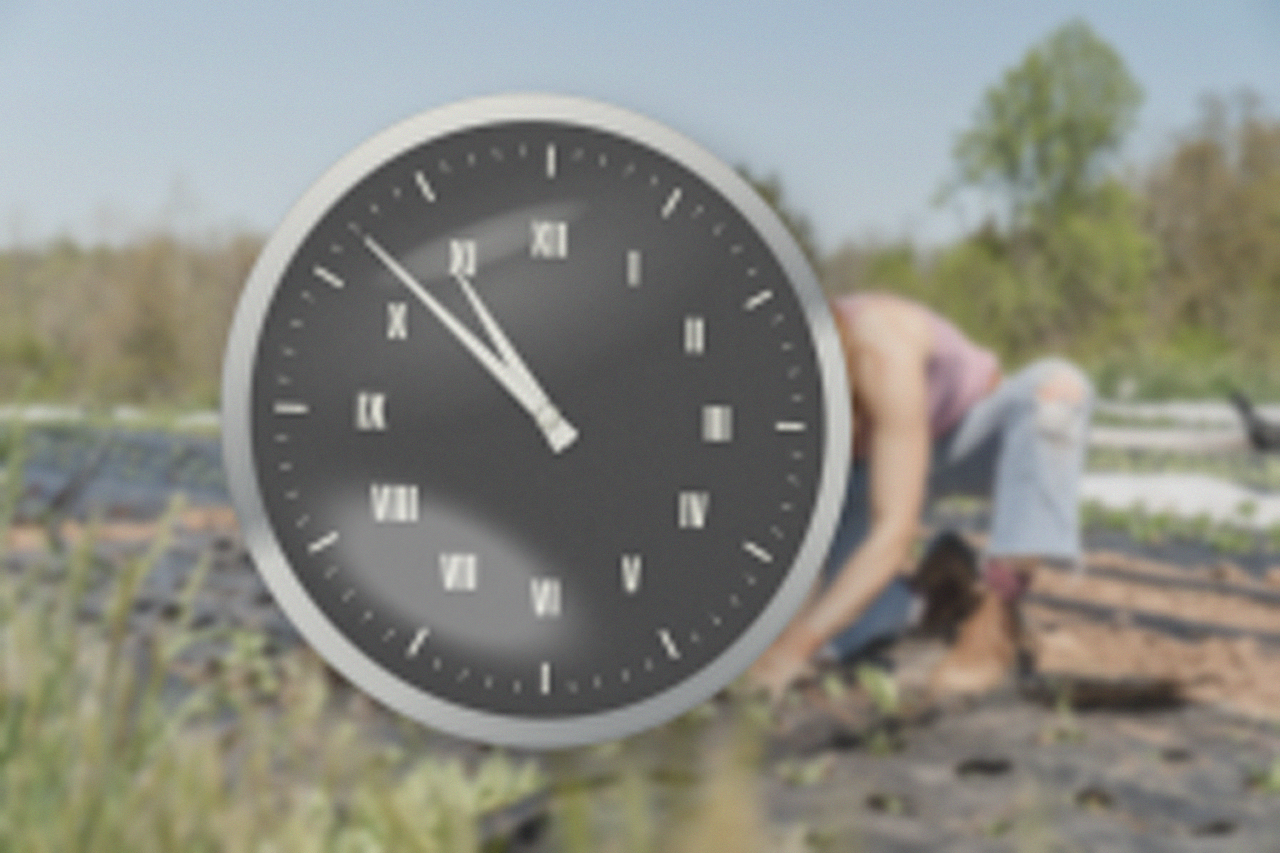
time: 10:52
